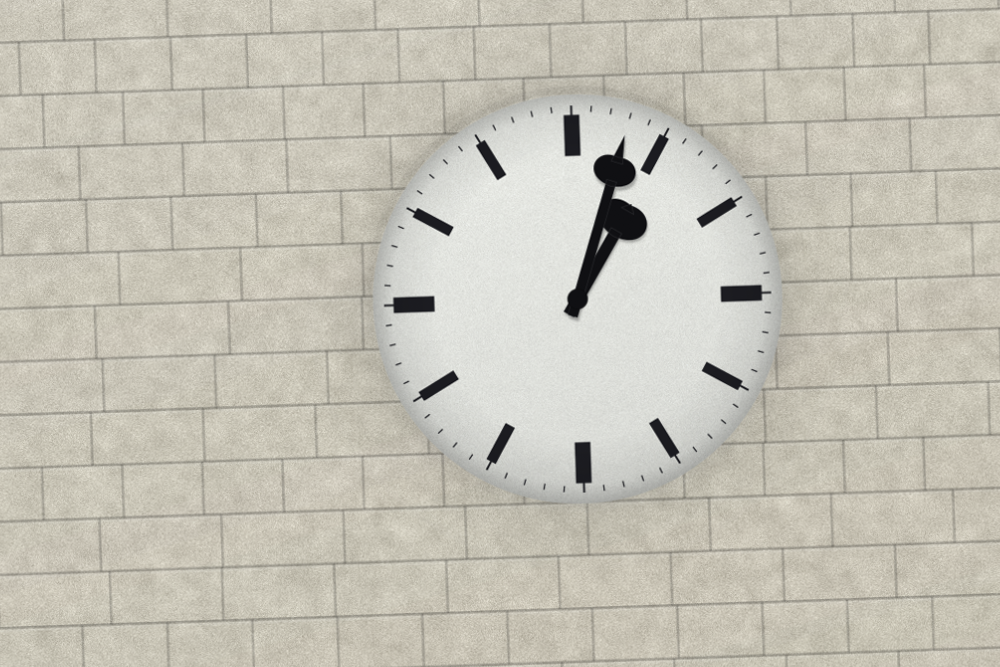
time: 1:03
